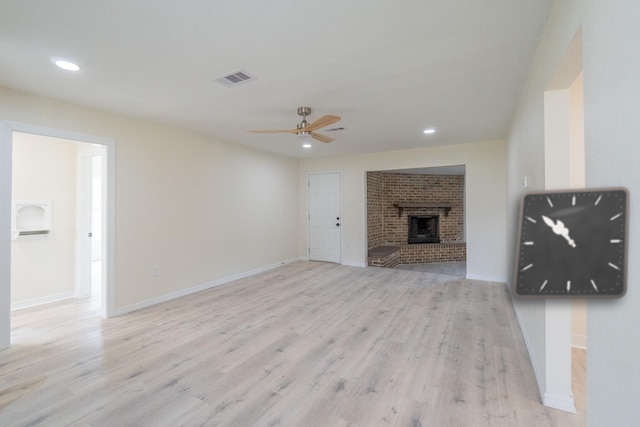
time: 10:52
